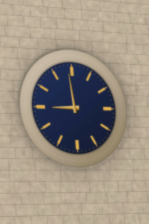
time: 8:59
